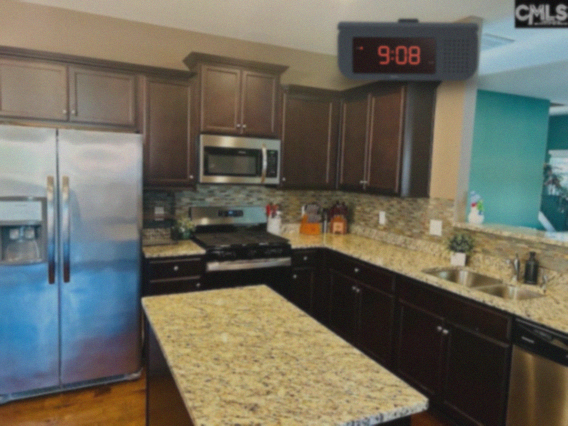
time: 9:08
